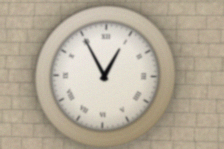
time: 12:55
